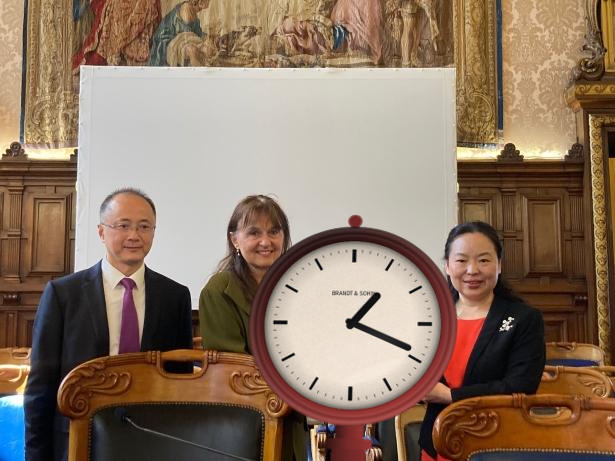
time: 1:19
